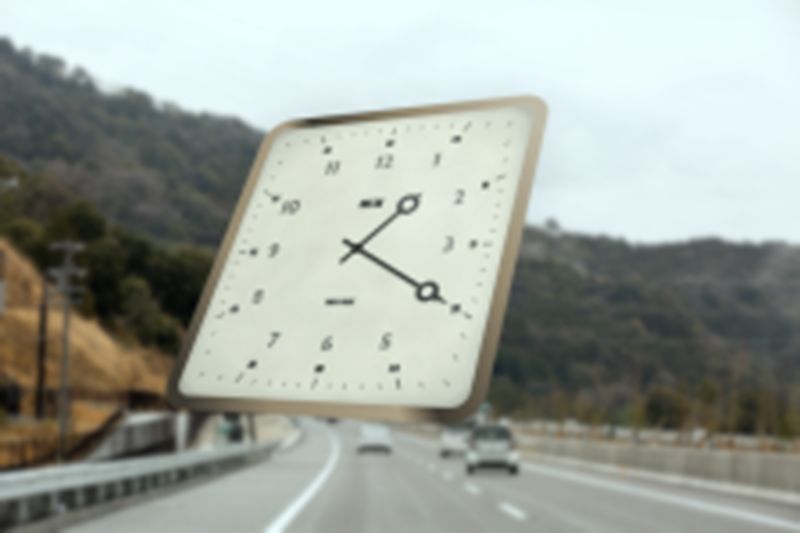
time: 1:20
